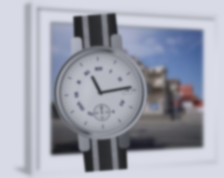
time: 11:14
